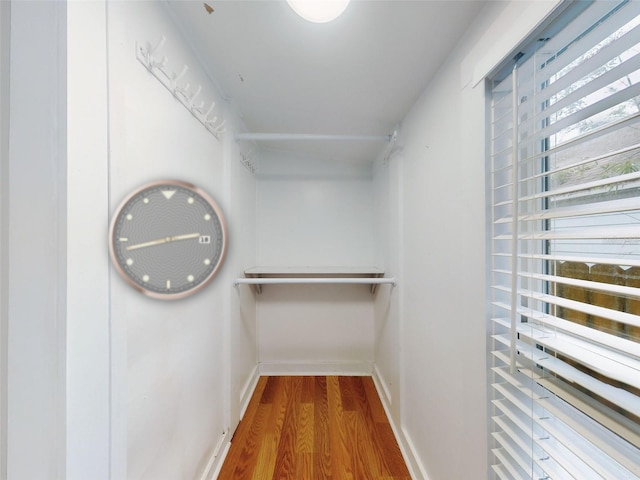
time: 2:43
